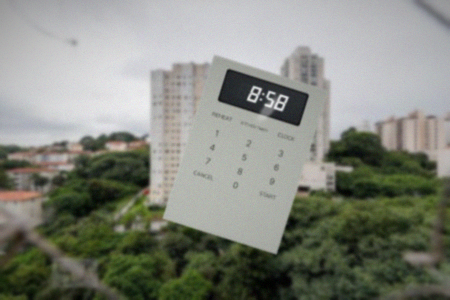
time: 8:58
